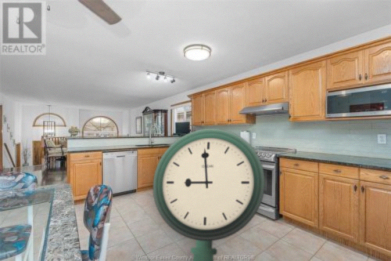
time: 8:59
